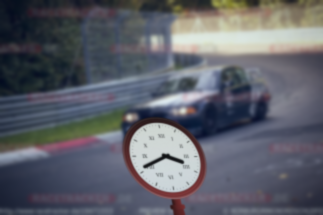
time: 3:41
